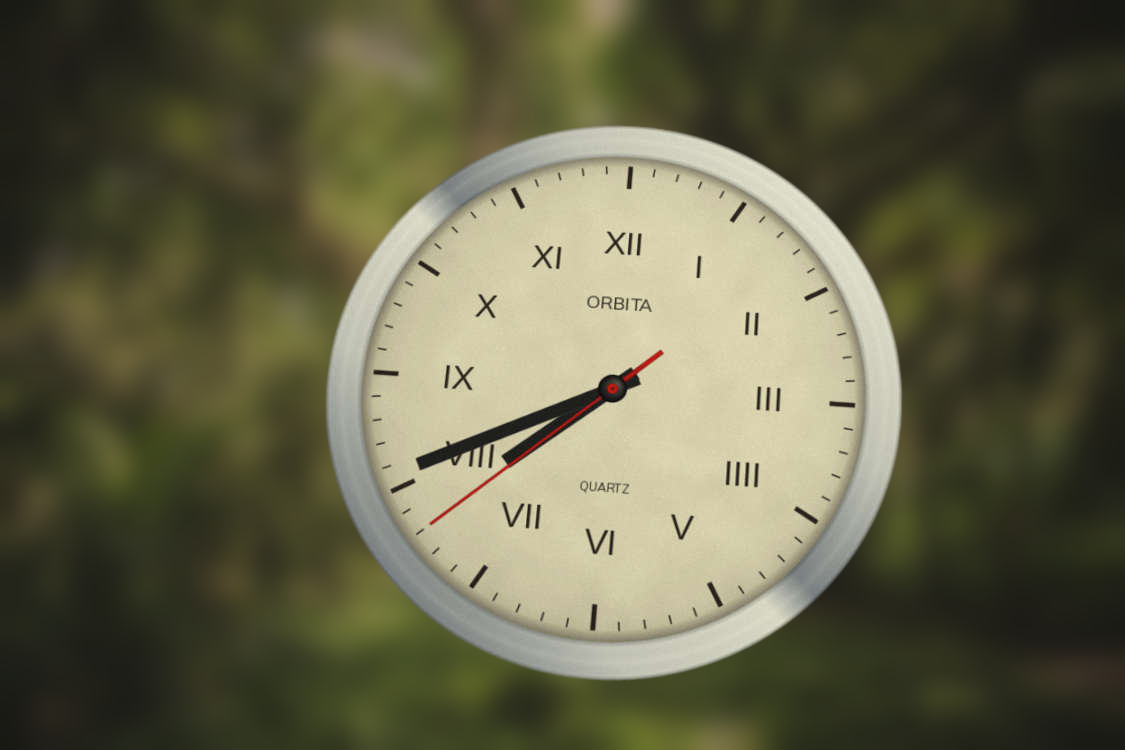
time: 7:40:38
